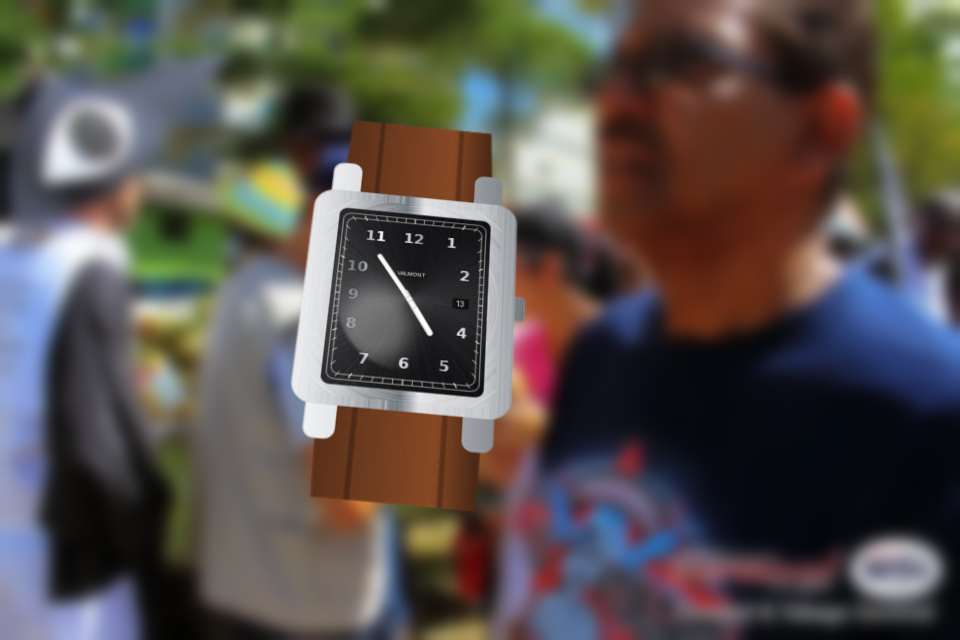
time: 4:54
